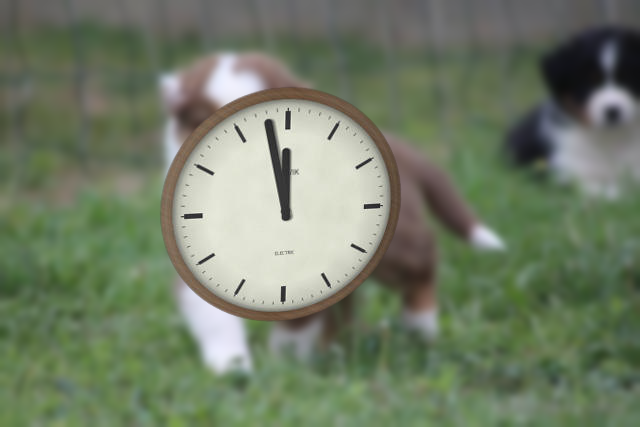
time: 11:58
